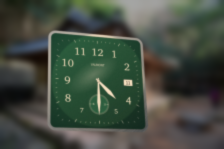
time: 4:30
